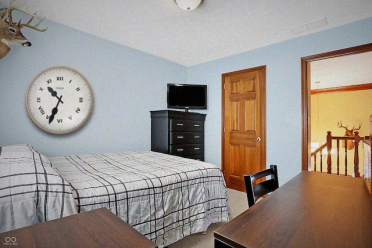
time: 10:34
